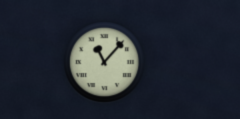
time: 11:07
